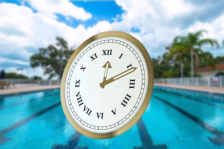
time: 12:11
